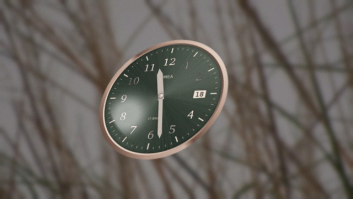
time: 11:28
